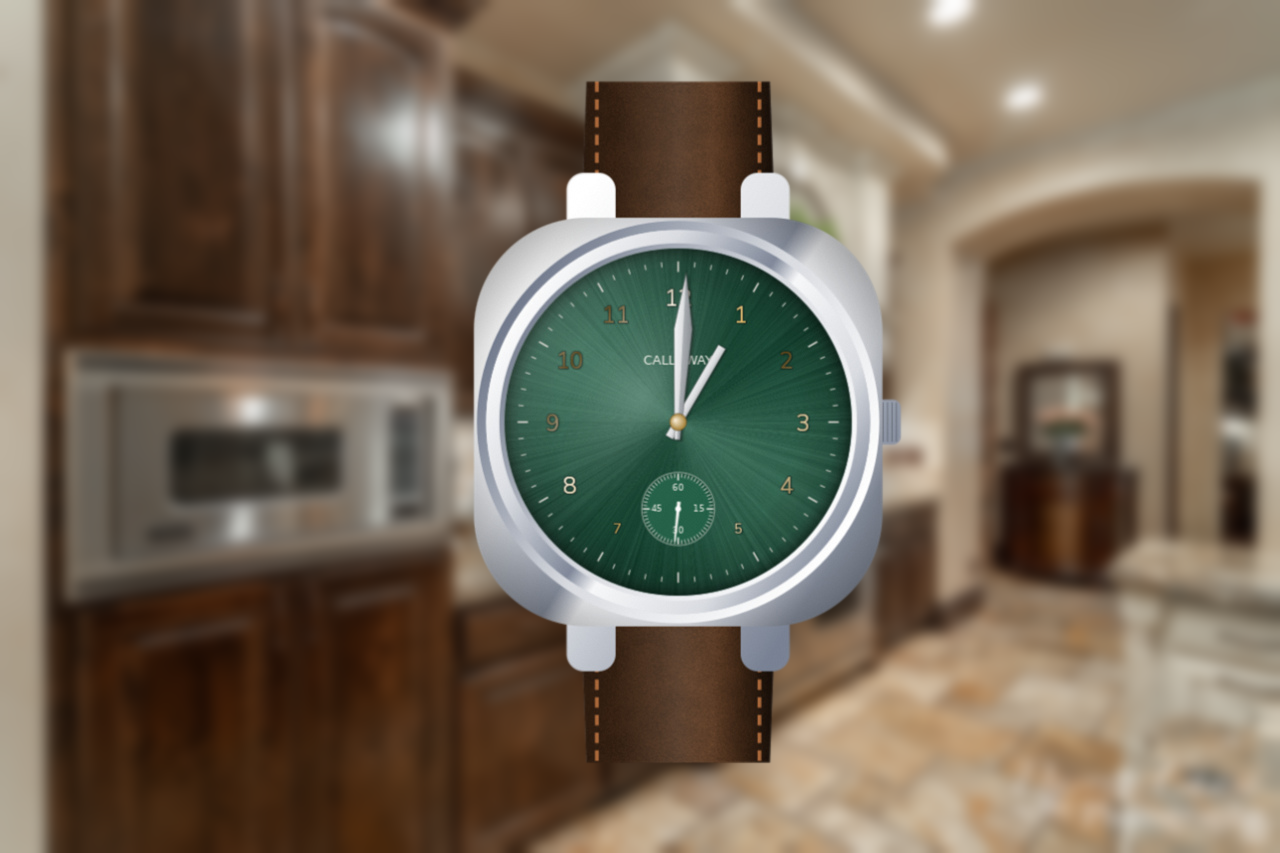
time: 1:00:31
